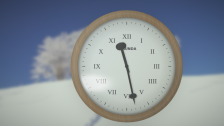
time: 11:28
